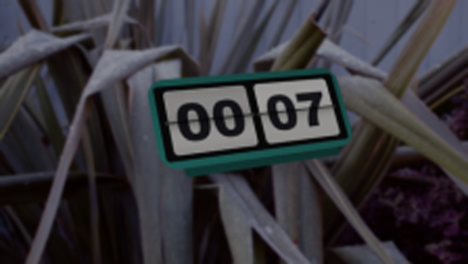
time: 0:07
